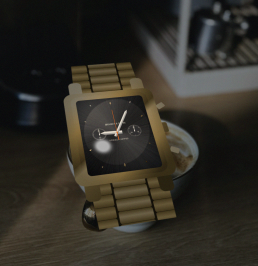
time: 9:05
